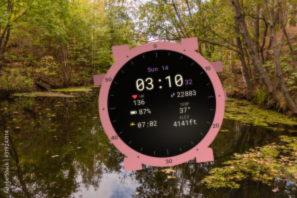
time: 3:10
